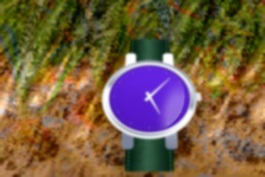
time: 5:07
